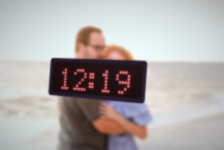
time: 12:19
